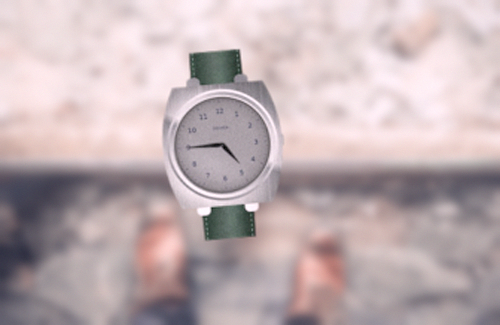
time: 4:45
